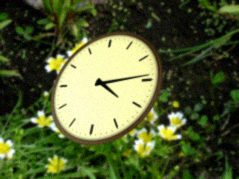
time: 4:14
